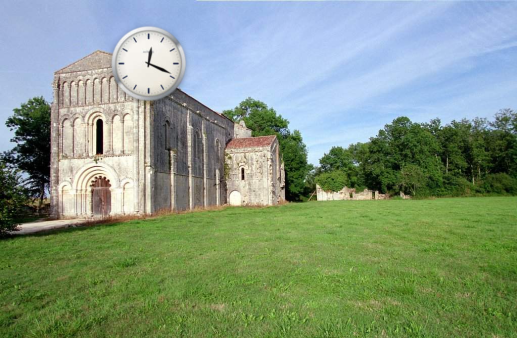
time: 12:19
